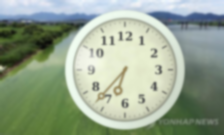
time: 6:37
